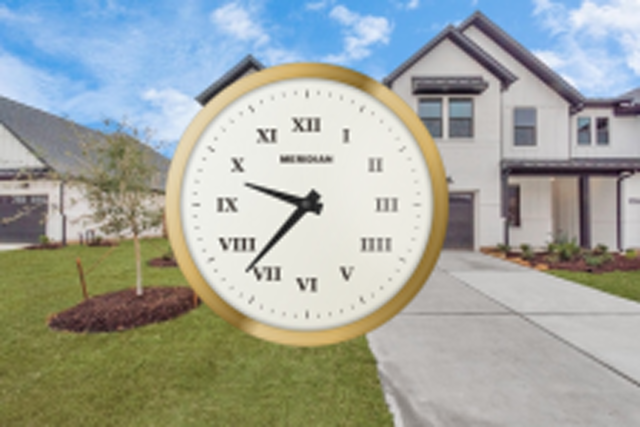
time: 9:37
